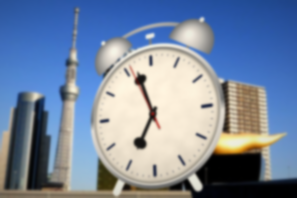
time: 6:56:56
